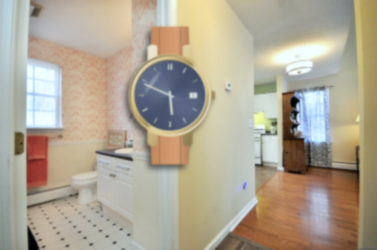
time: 5:49
